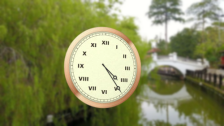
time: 4:24
